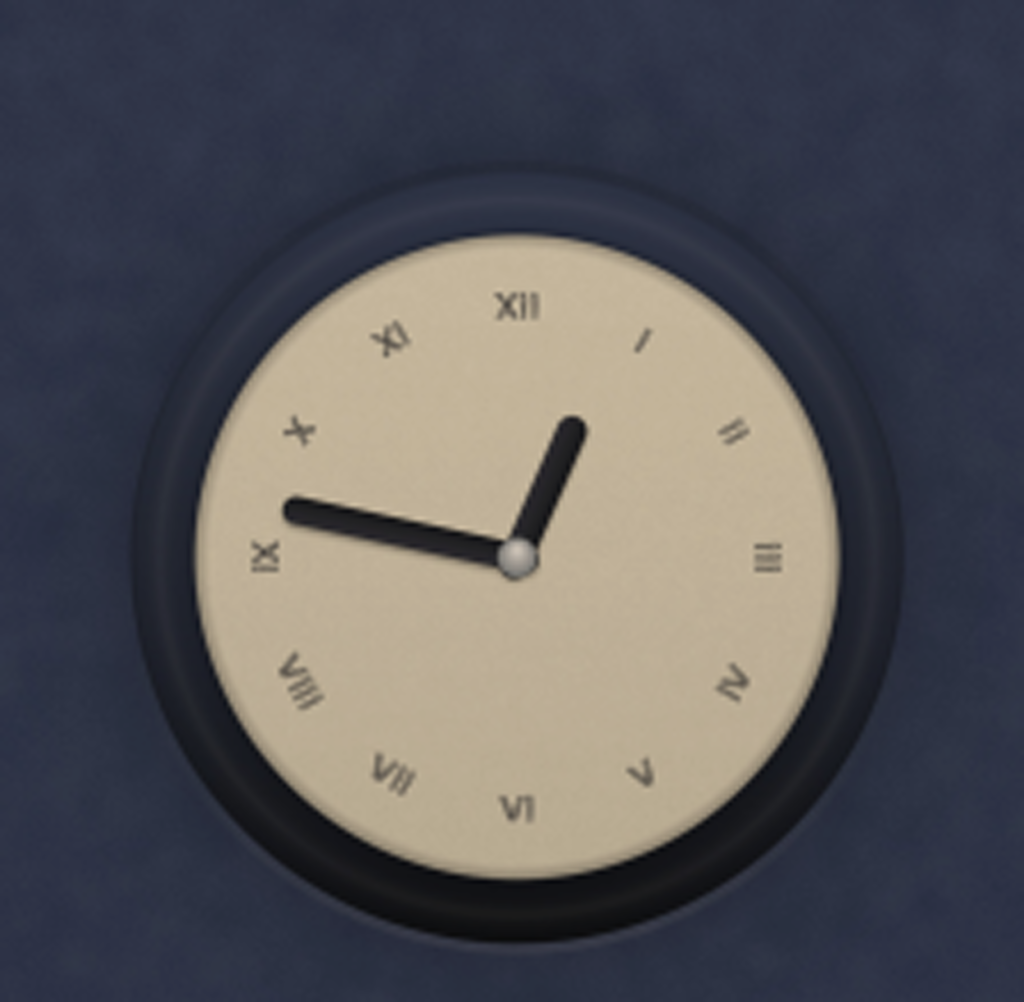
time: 12:47
